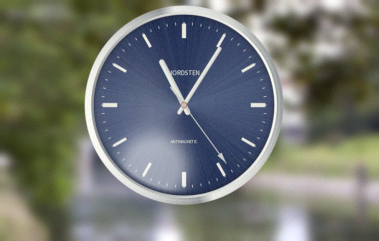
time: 11:05:24
